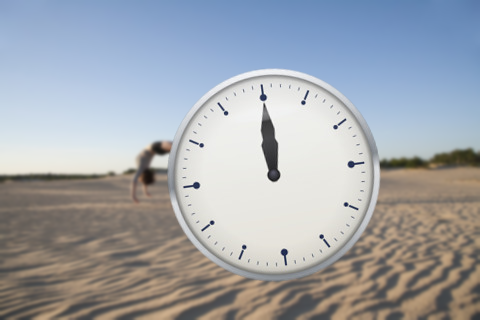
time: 12:00
